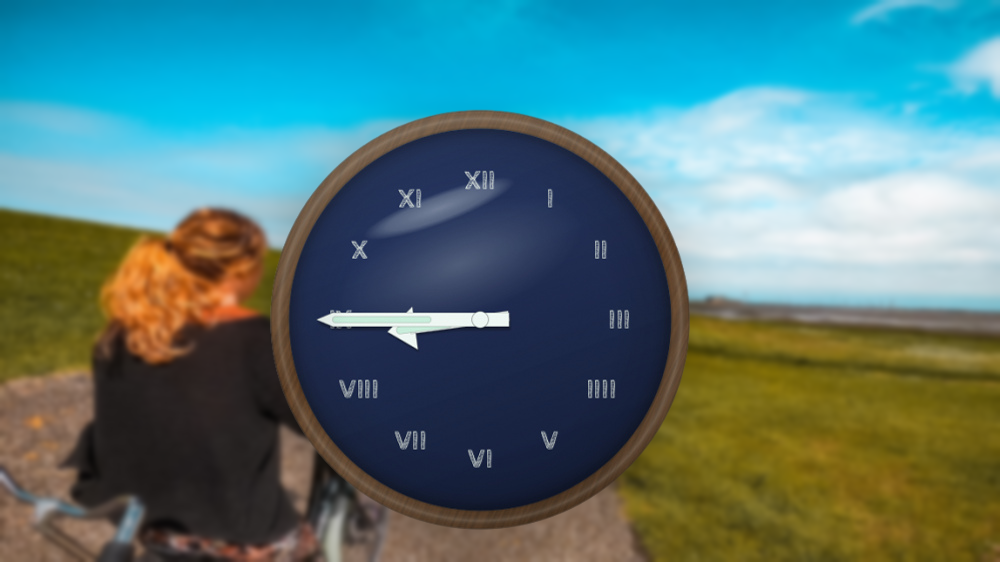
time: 8:45
